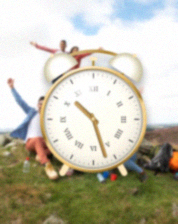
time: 10:27
